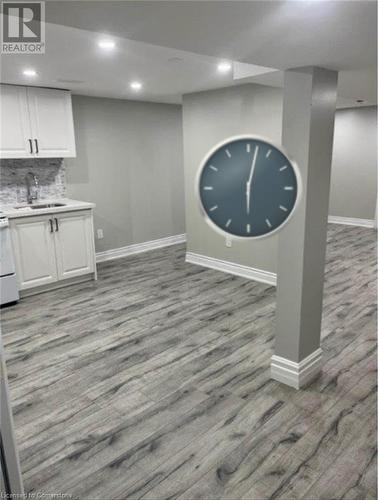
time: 6:02
